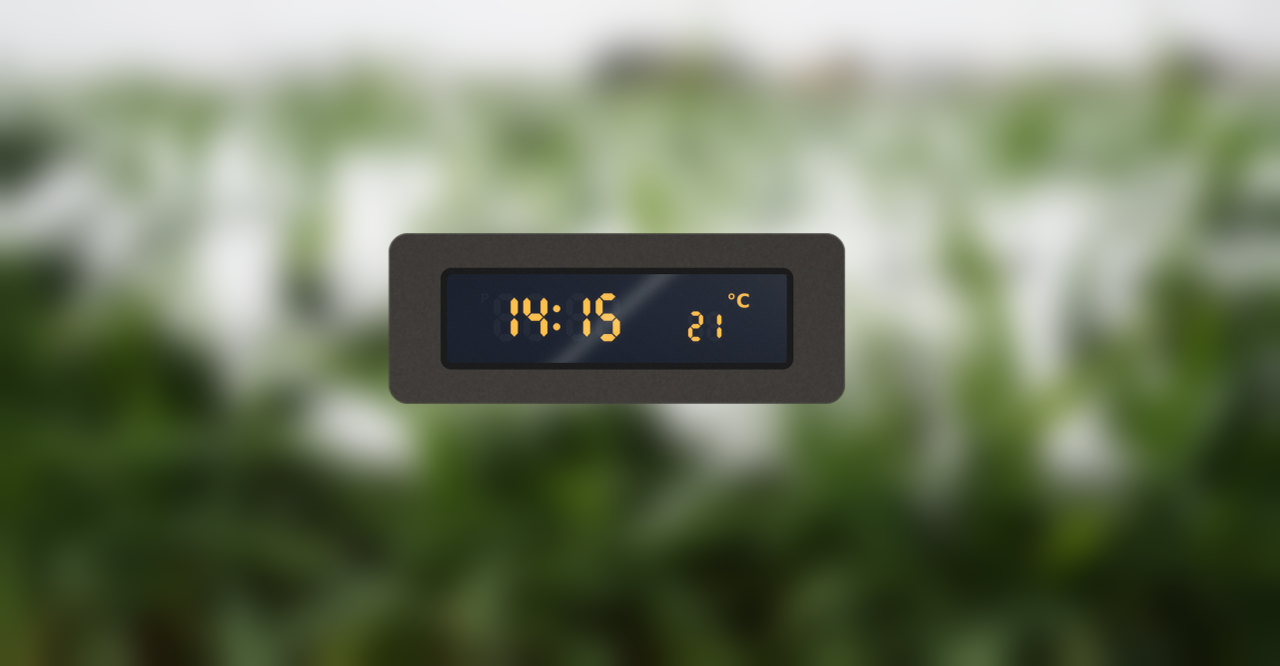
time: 14:15
